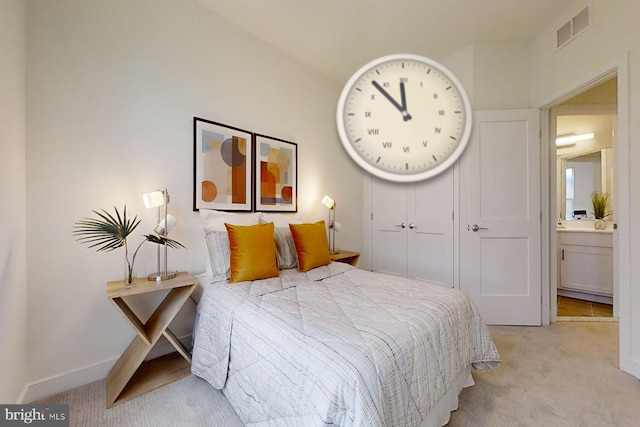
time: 11:53
